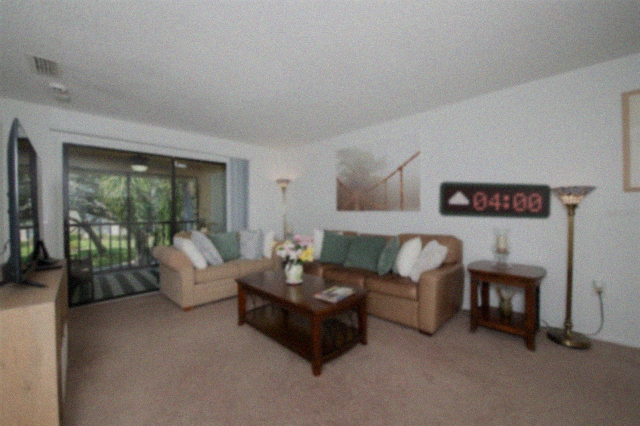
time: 4:00
